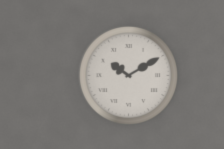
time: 10:10
